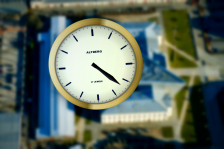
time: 4:22
